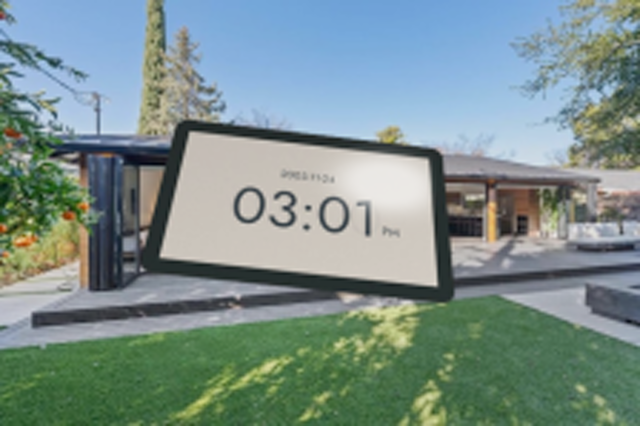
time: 3:01
